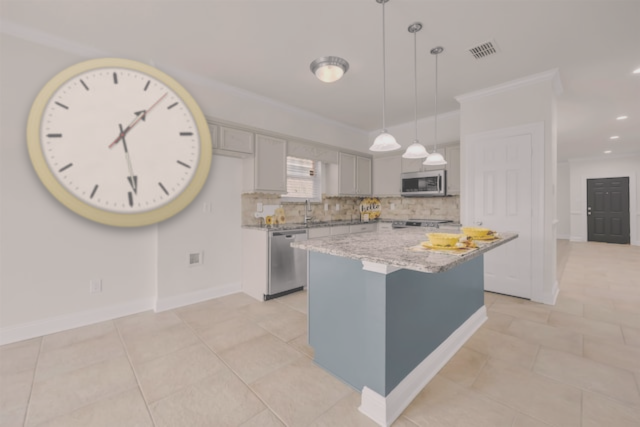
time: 1:29:08
